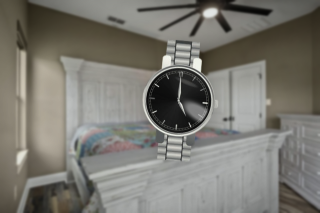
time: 5:00
